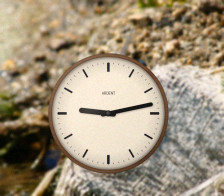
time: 9:13
